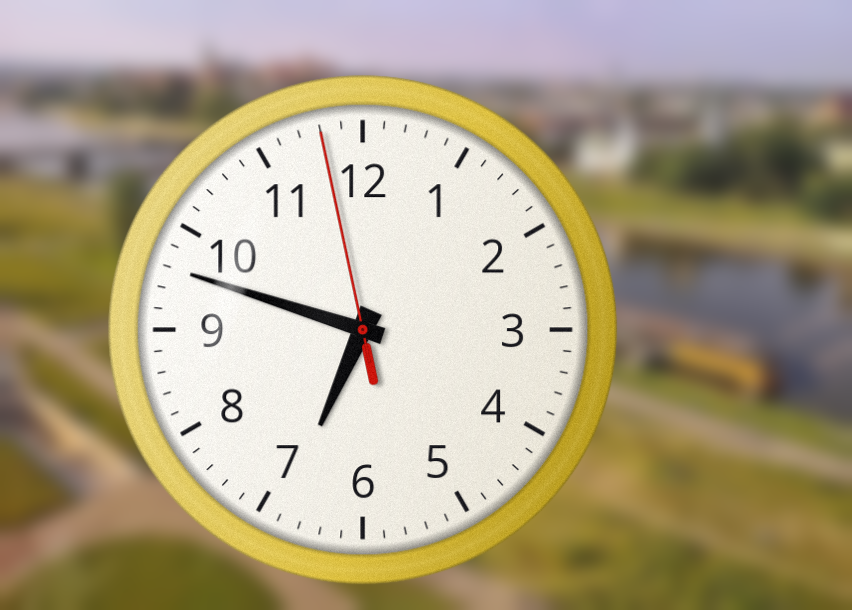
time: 6:47:58
